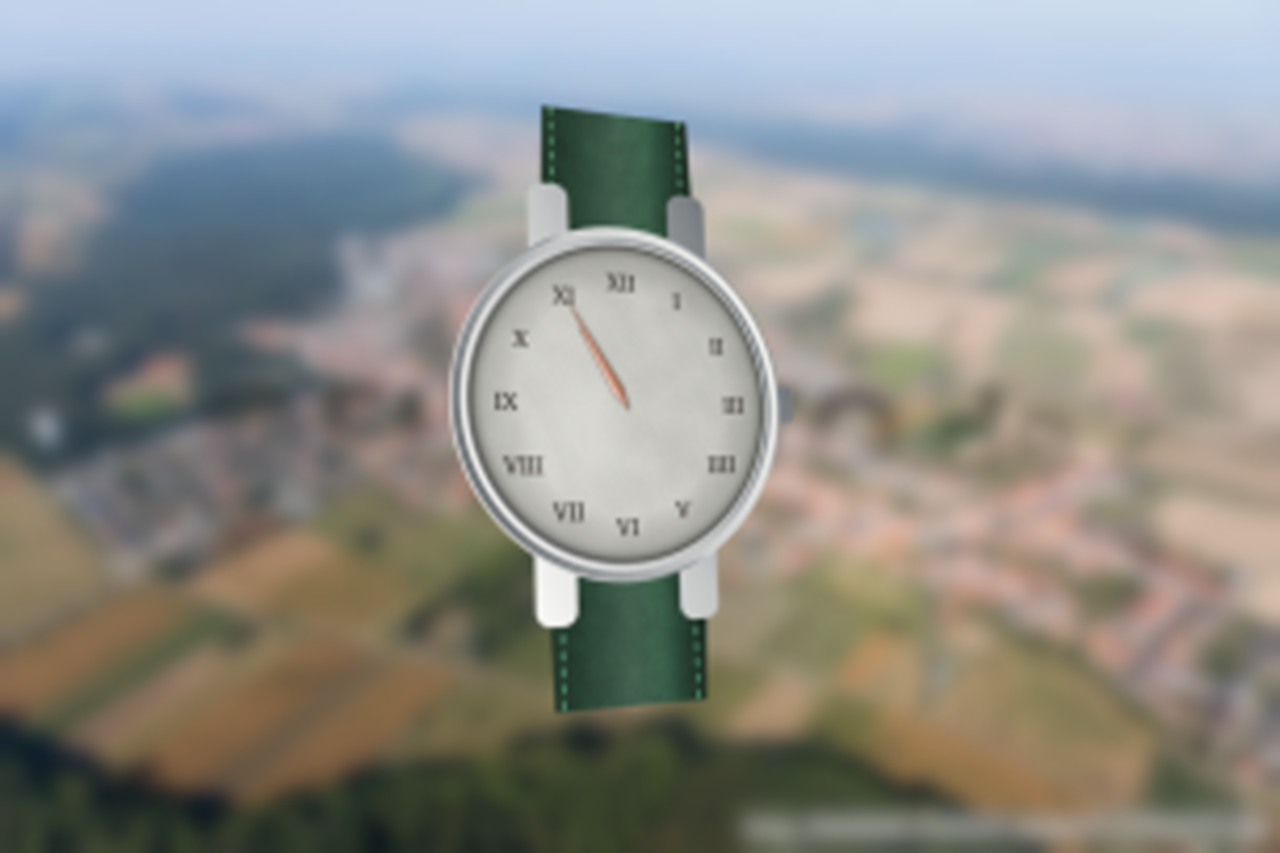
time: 10:55
